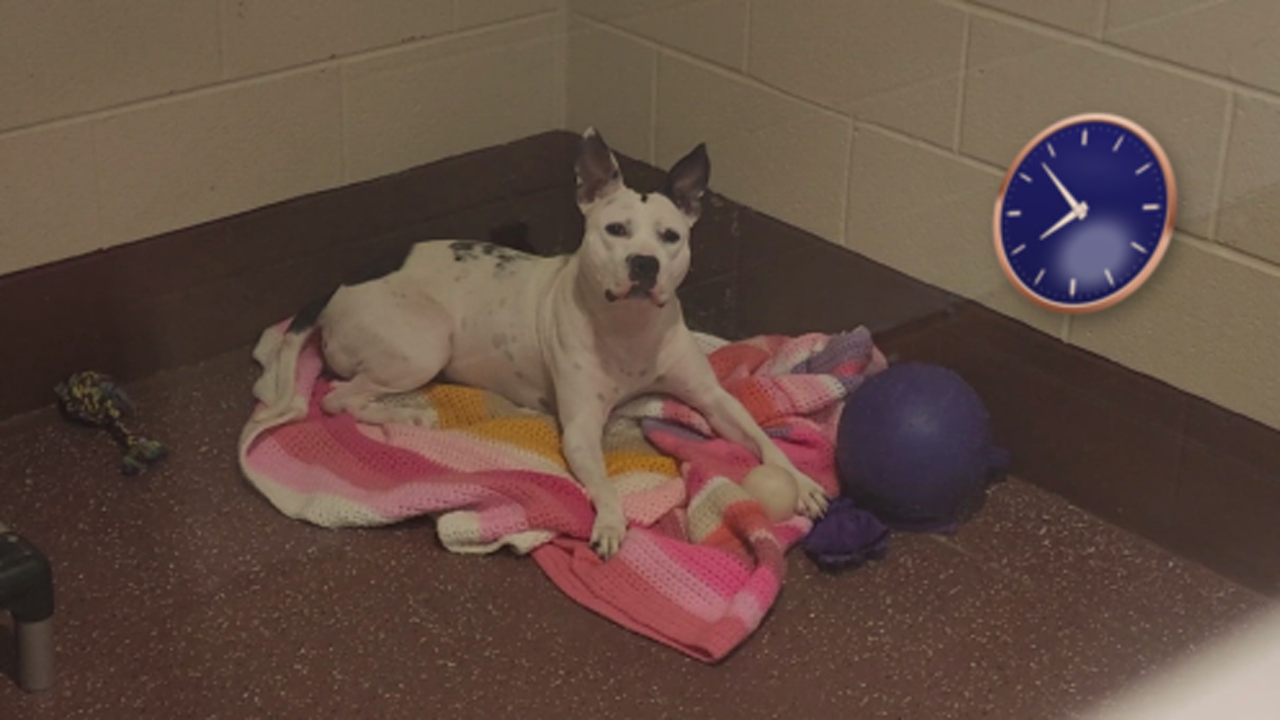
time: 7:53
